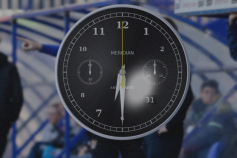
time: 6:30
